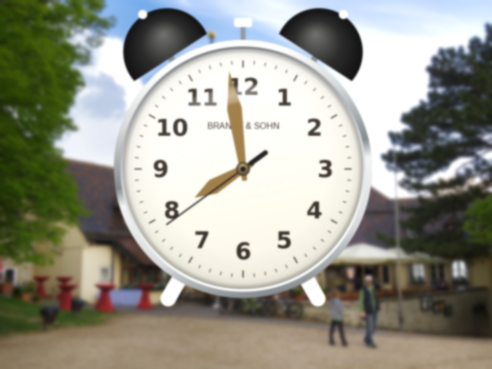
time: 7:58:39
